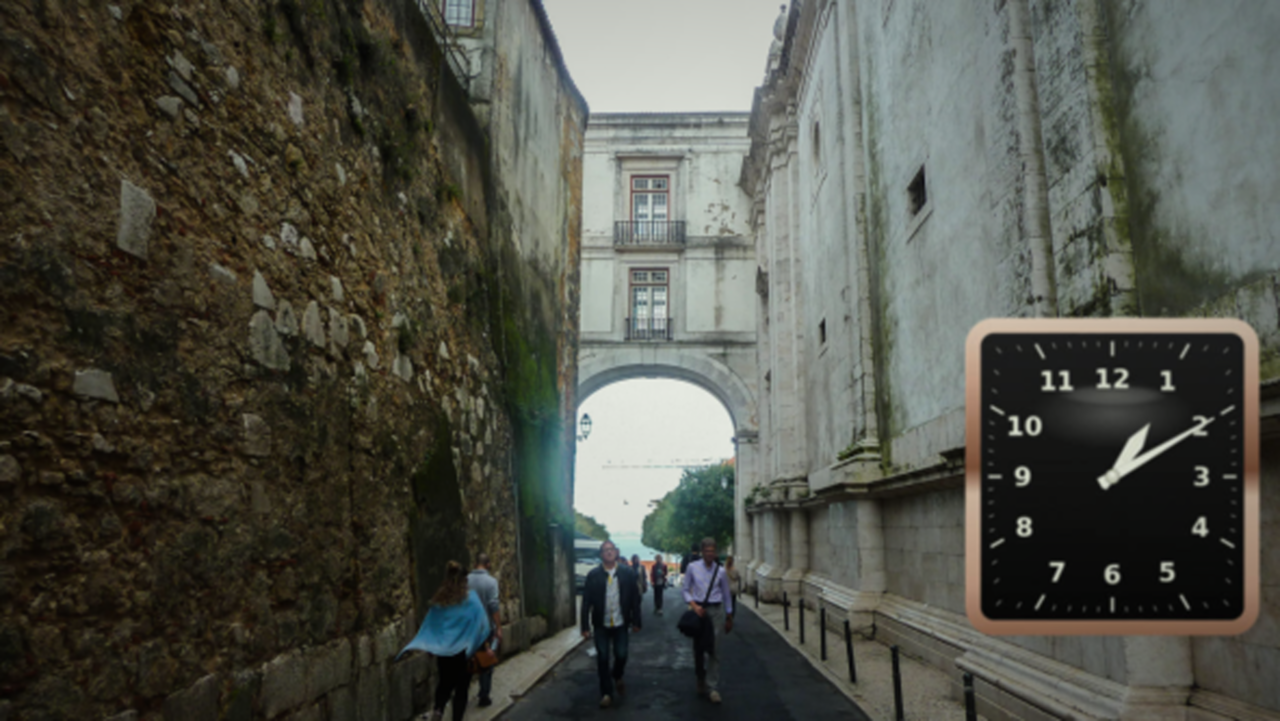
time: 1:10
